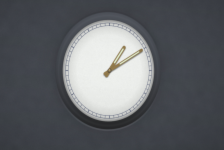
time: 1:10
